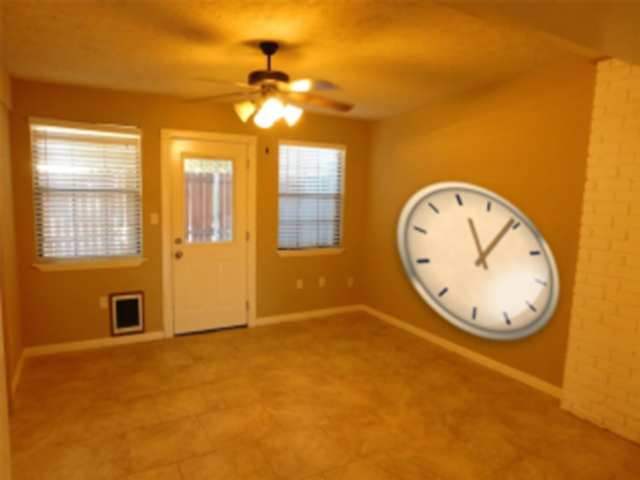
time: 12:09
